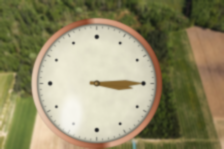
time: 3:15
